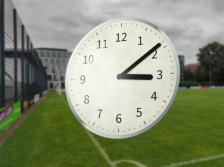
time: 3:09
